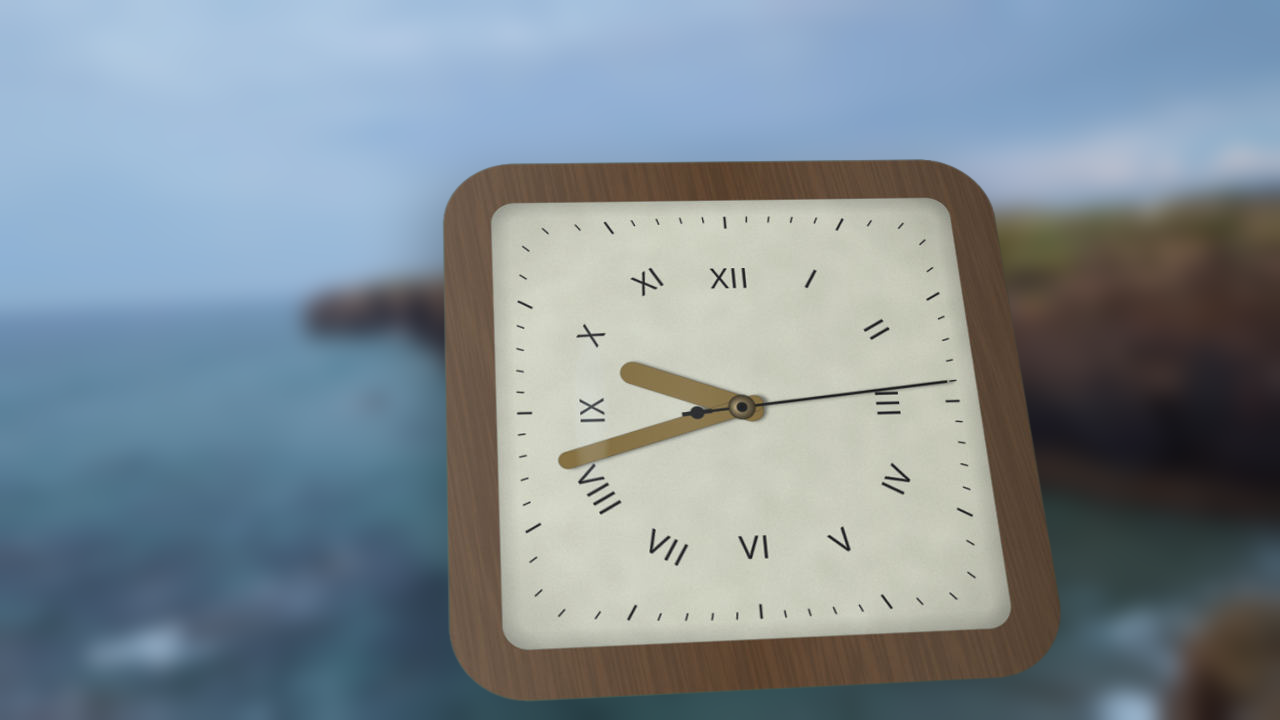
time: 9:42:14
